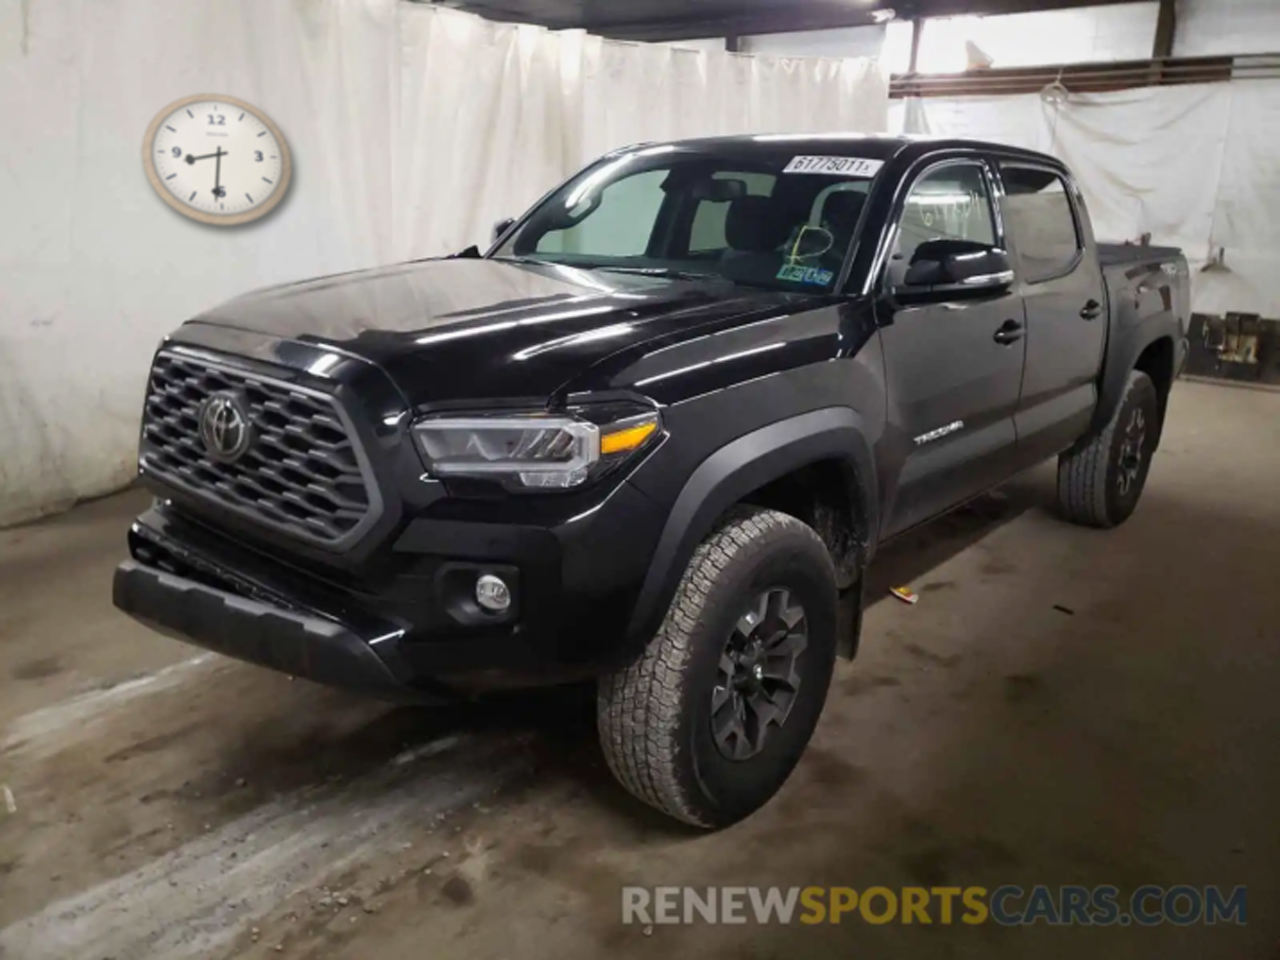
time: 8:31
